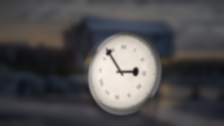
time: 2:53
